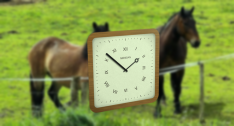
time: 1:52
